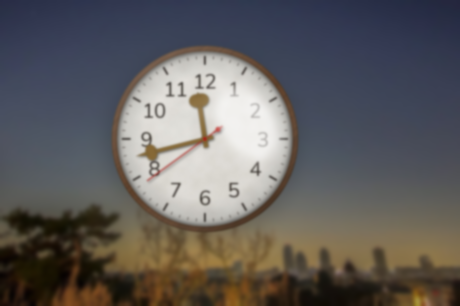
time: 11:42:39
